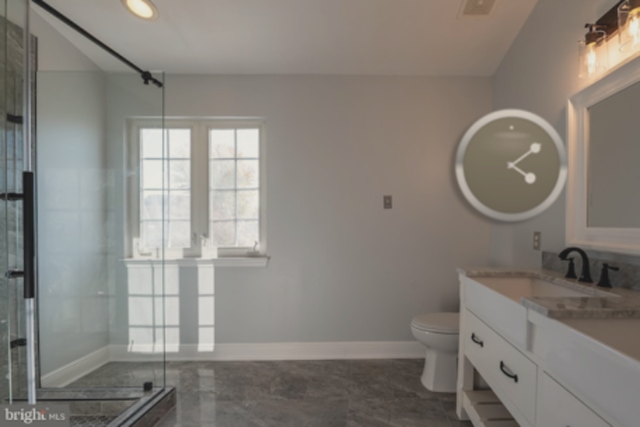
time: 4:09
